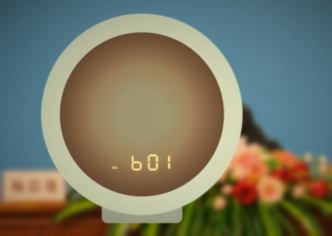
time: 6:01
